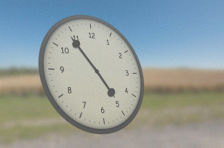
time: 4:54
